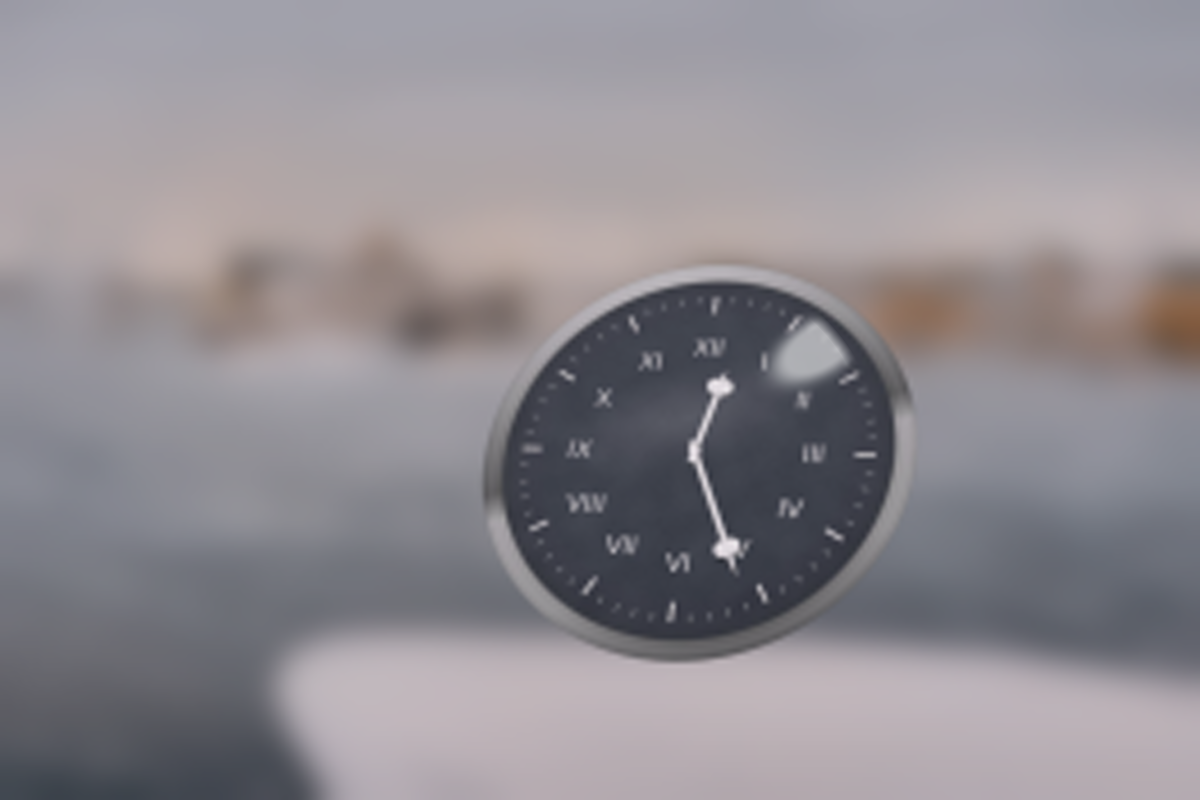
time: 12:26
